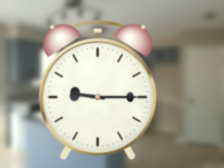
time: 9:15
